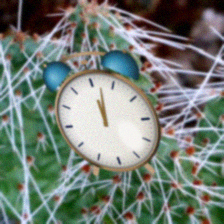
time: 12:02
